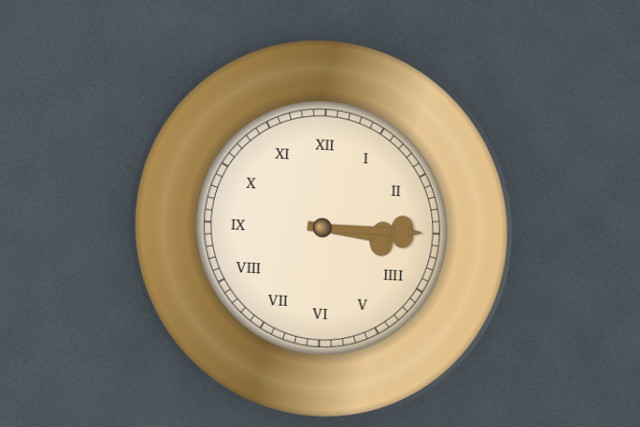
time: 3:15
